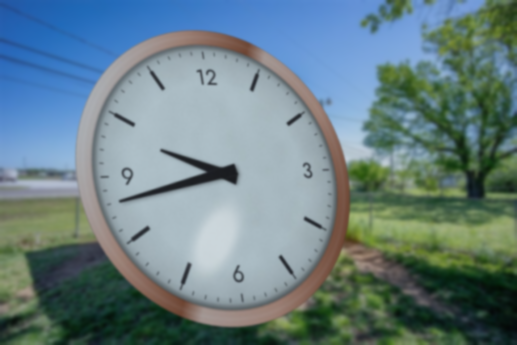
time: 9:43
